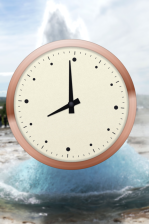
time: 7:59
